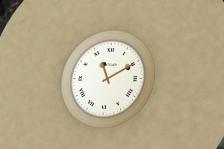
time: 11:10
